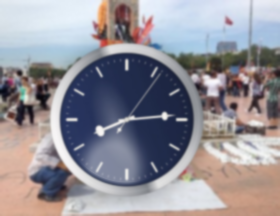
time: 8:14:06
